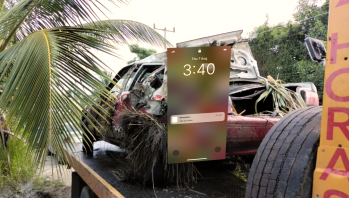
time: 3:40
